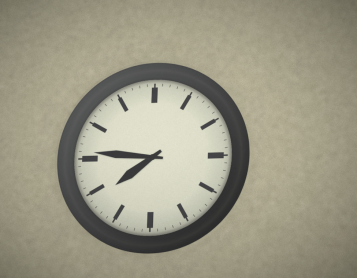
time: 7:46
